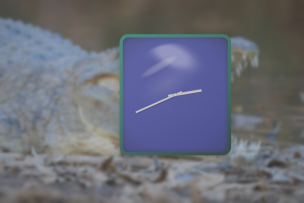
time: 2:41
